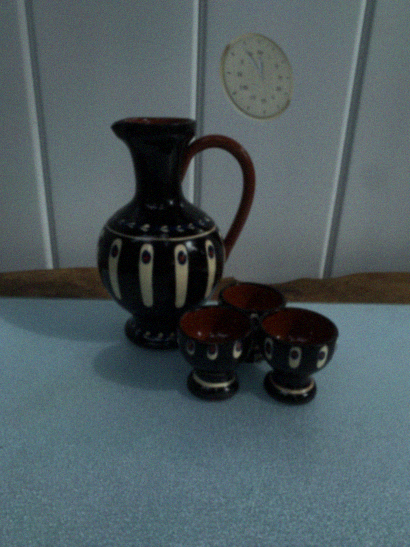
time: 11:54
